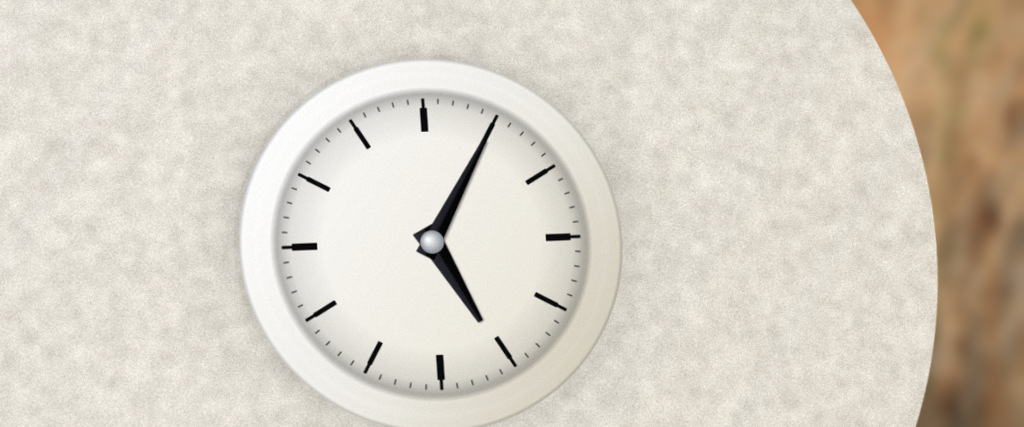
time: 5:05
